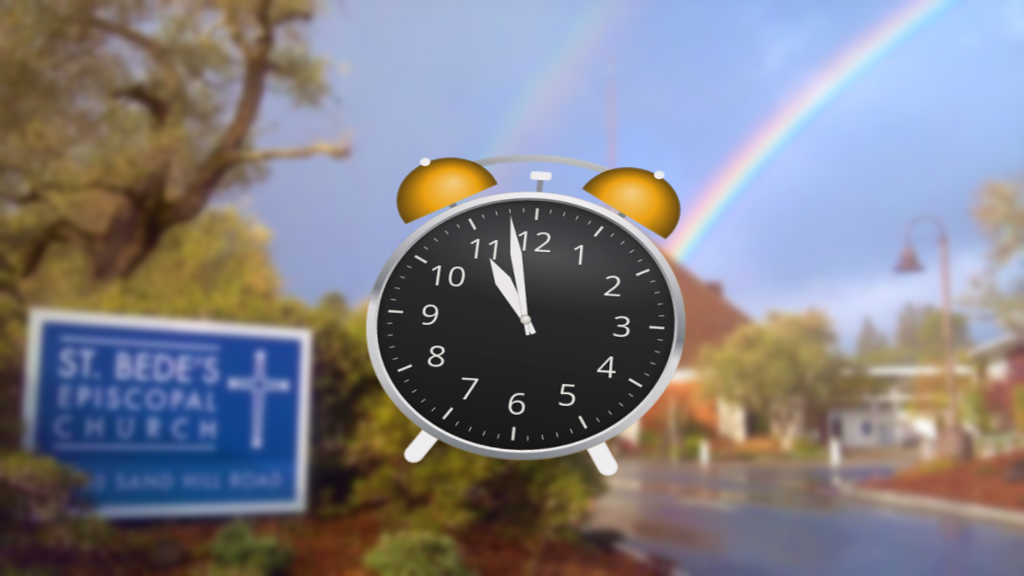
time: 10:58
